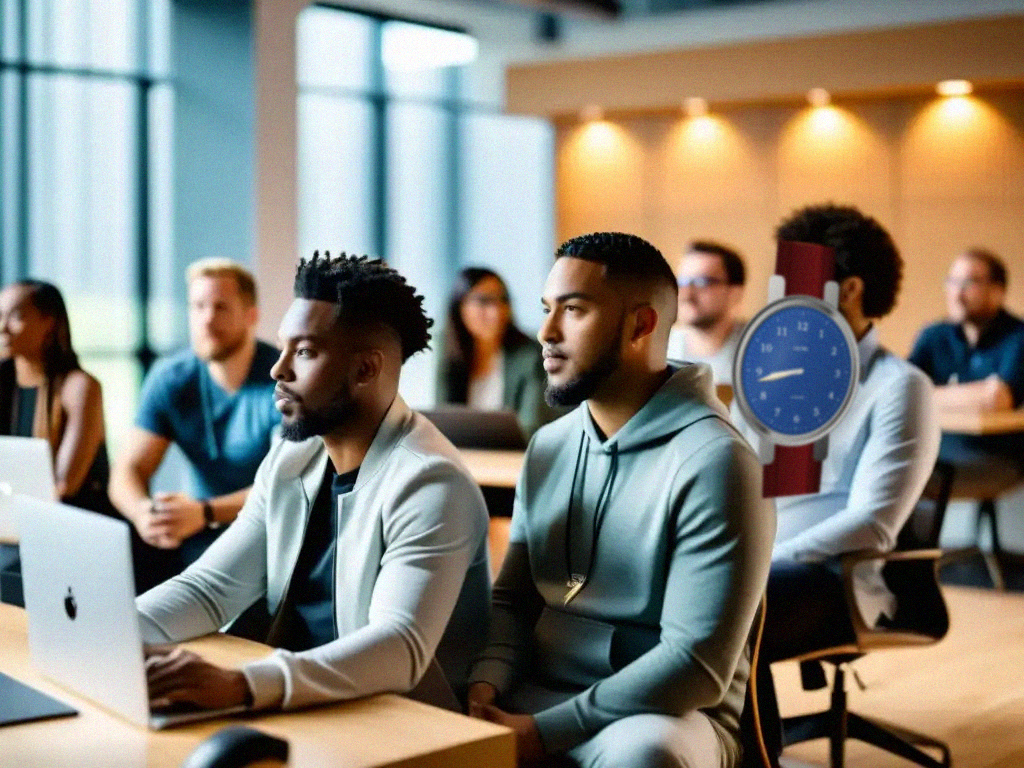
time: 8:43
